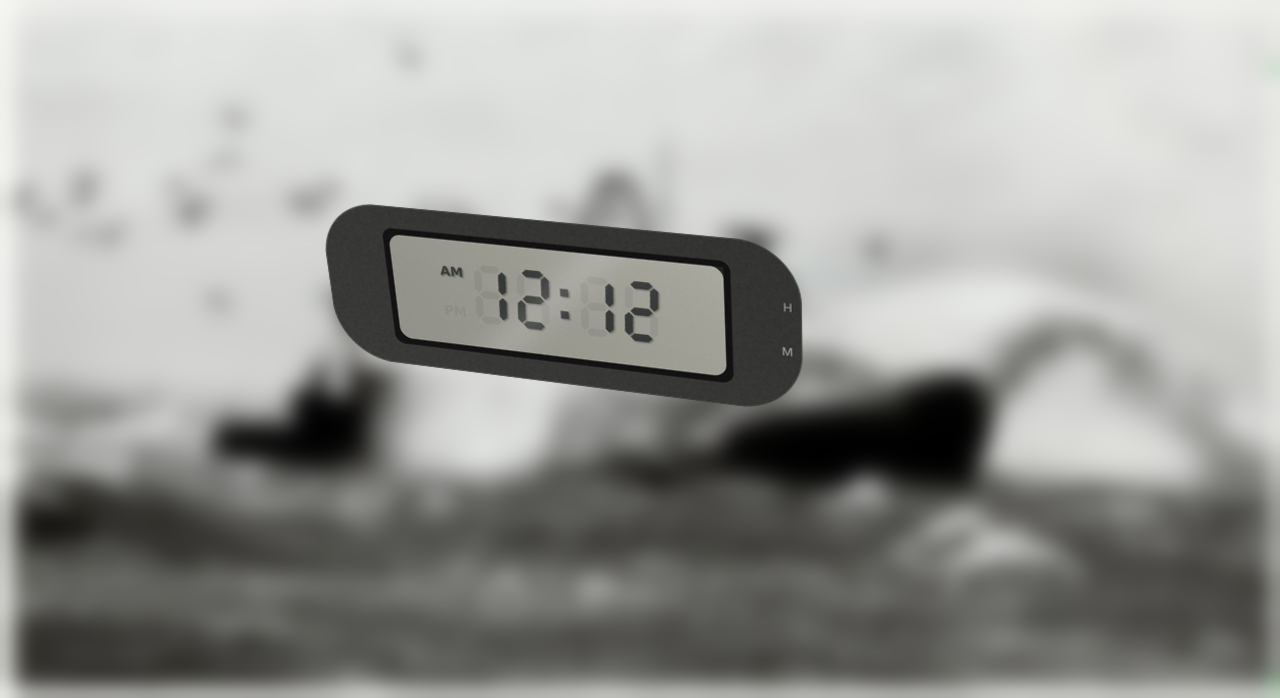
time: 12:12
